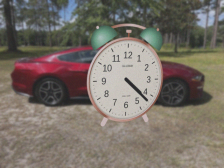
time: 4:22
